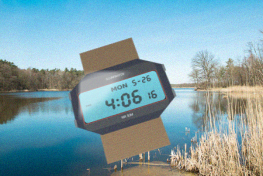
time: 4:06:16
